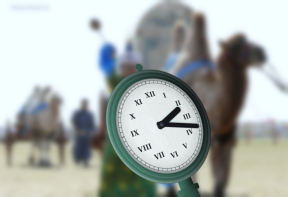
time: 2:18
